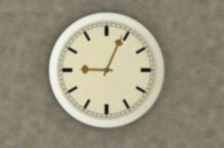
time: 9:04
